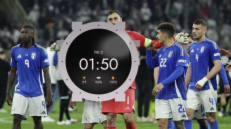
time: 1:50
